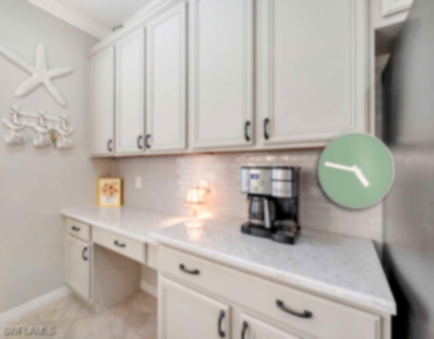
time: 4:47
